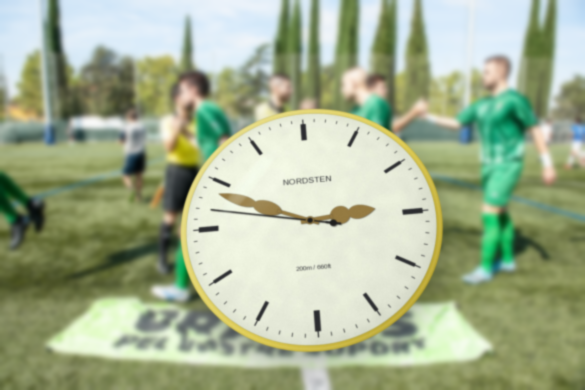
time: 2:48:47
